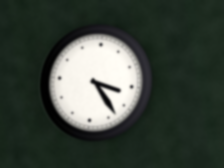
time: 3:23
